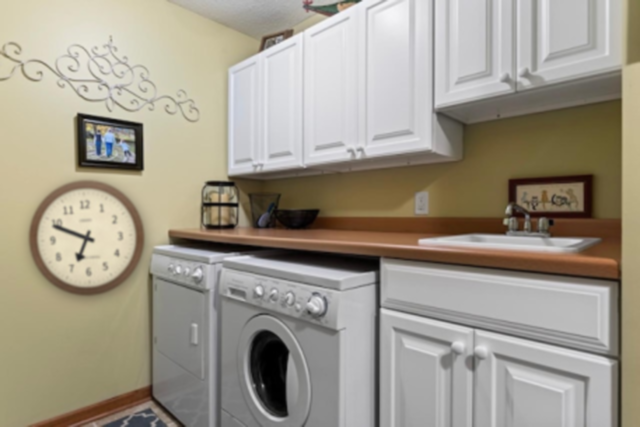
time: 6:49
